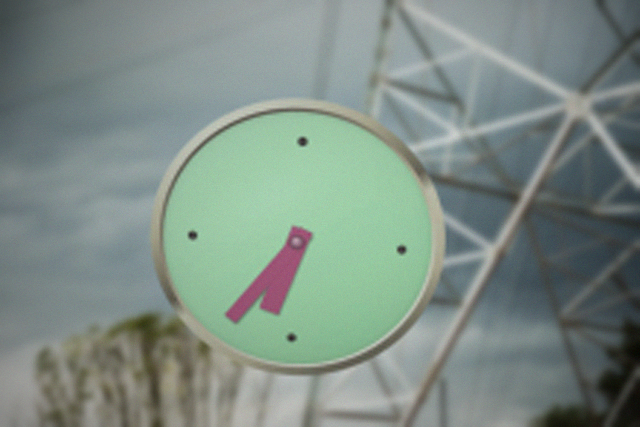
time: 6:36
